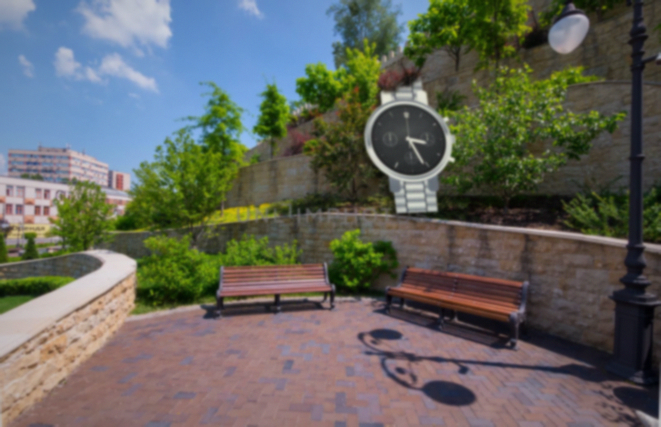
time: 3:26
